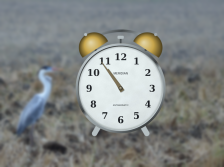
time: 10:54
